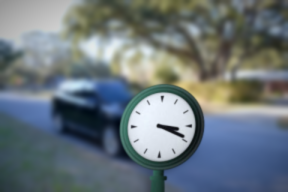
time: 3:19
